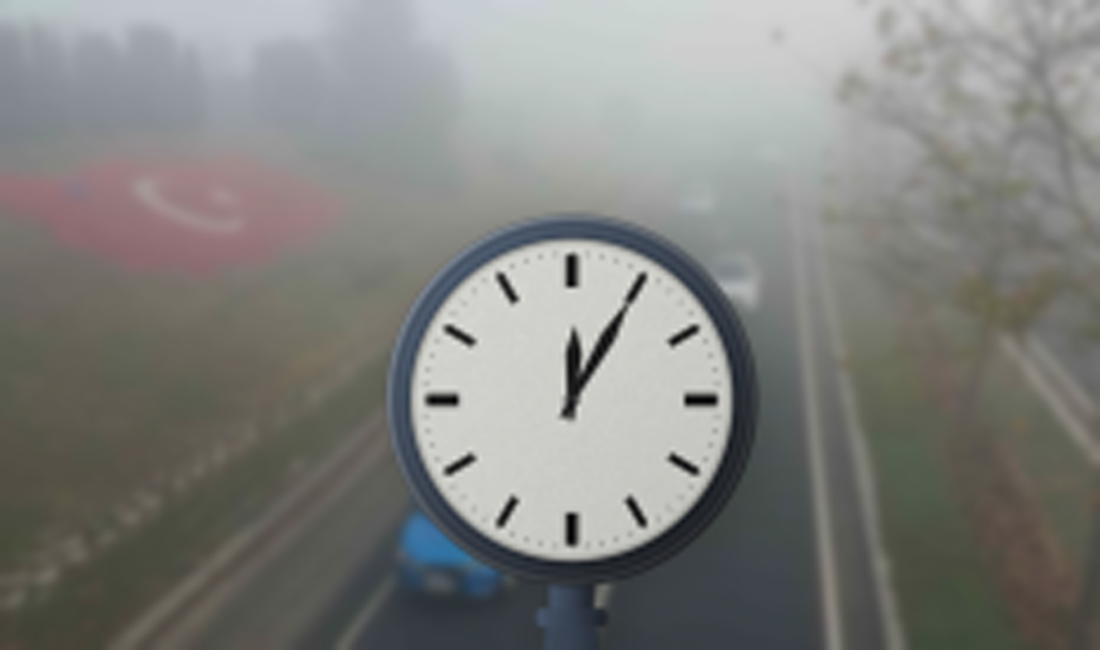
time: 12:05
